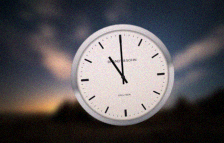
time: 11:00
